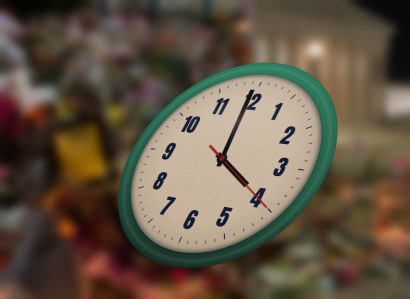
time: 3:59:20
